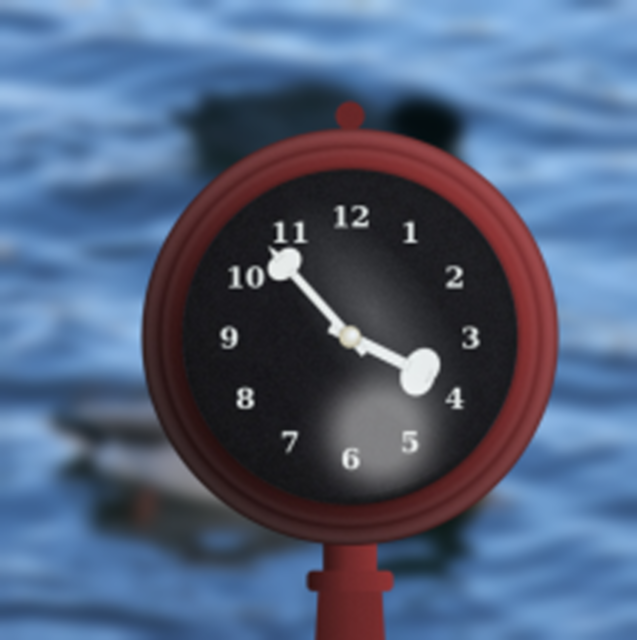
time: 3:53
